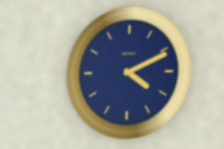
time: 4:11
